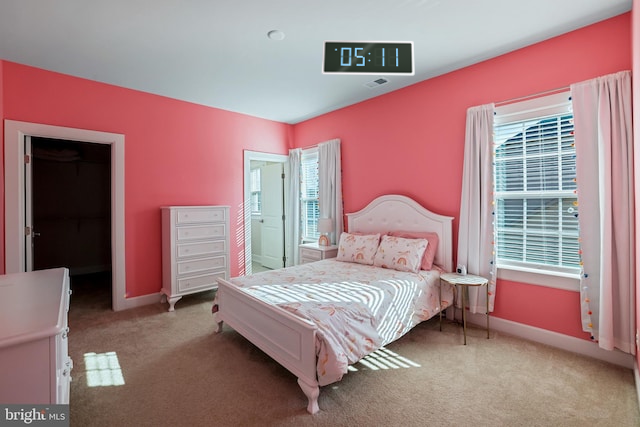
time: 5:11
